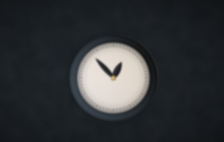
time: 12:53
